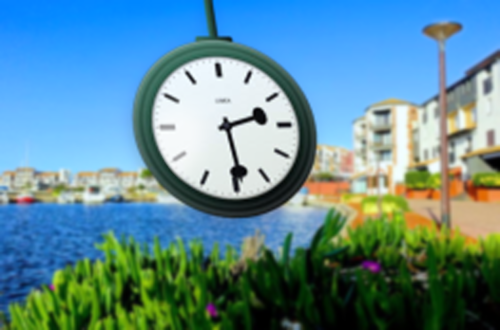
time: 2:29
